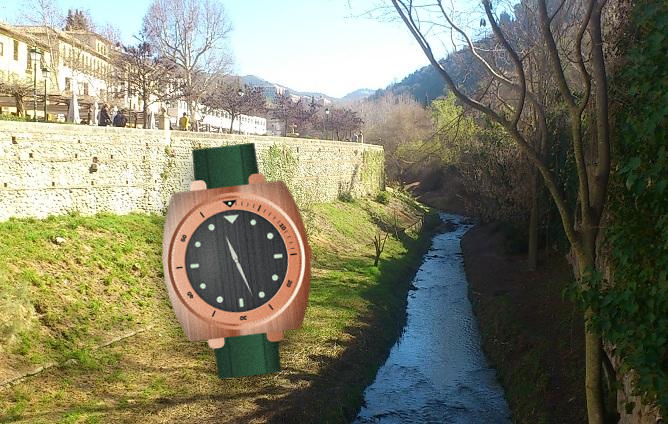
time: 11:27
